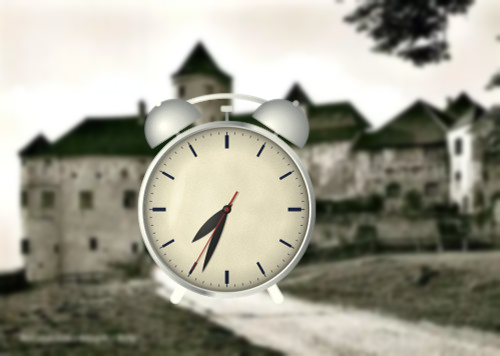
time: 7:33:35
